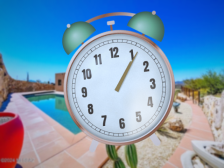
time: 1:06
